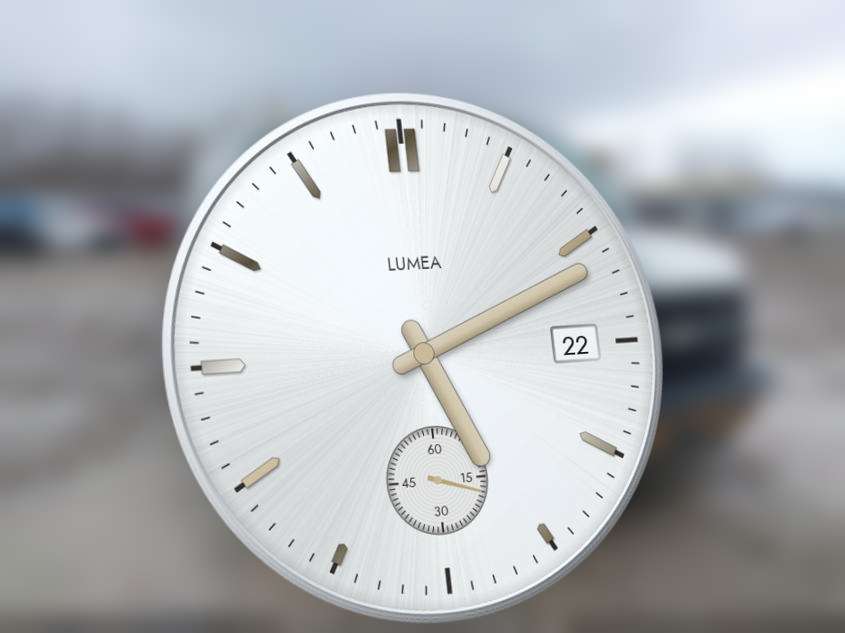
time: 5:11:18
